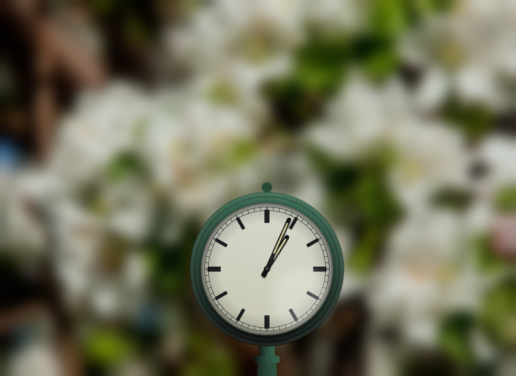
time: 1:04
